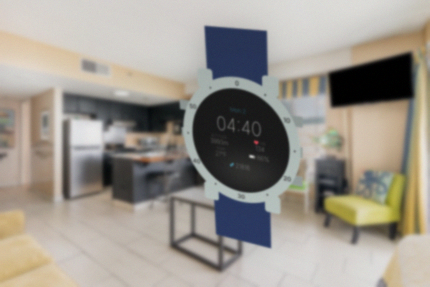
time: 4:40
